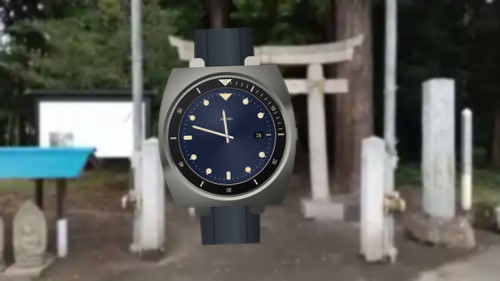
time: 11:48
